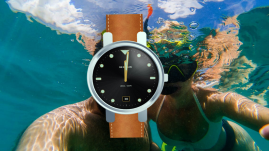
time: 12:01
